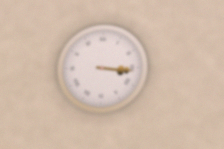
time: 3:16
